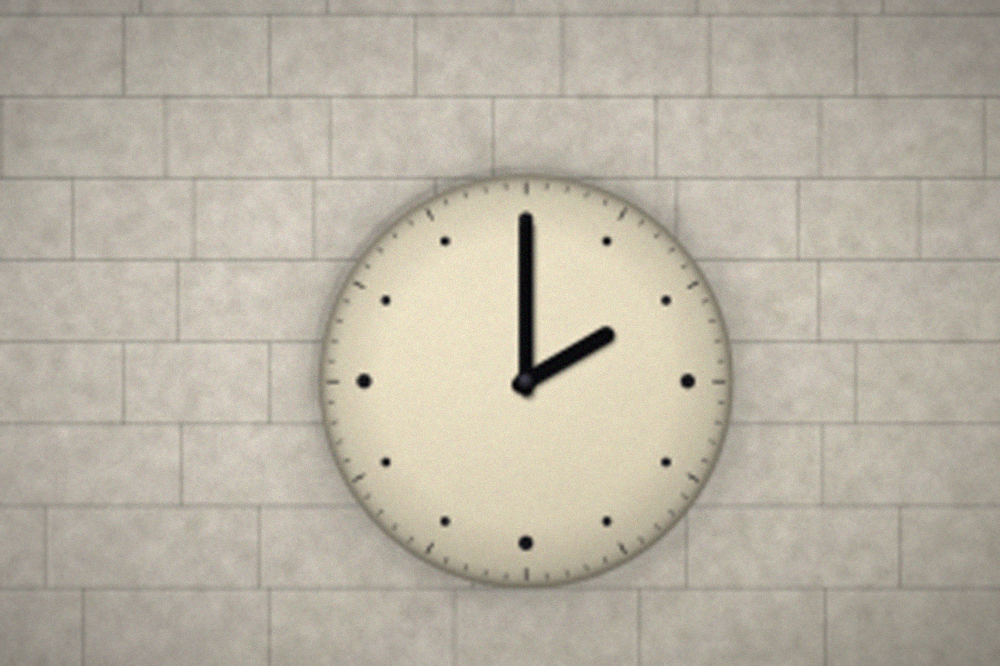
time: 2:00
